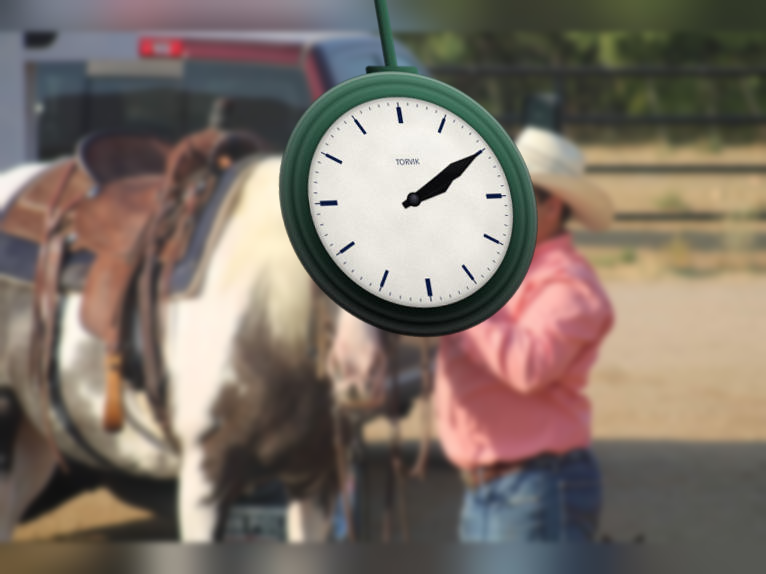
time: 2:10
